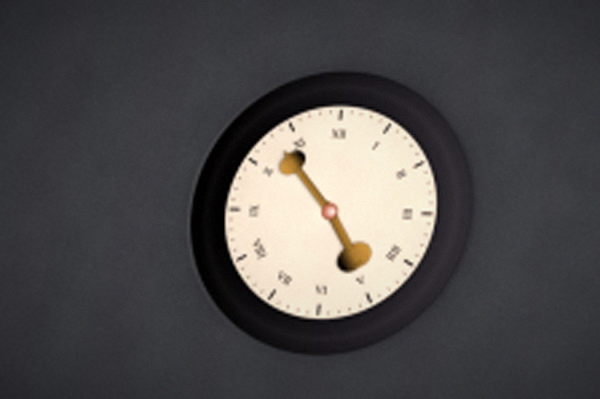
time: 4:53
